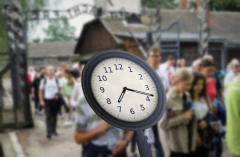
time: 7:18
